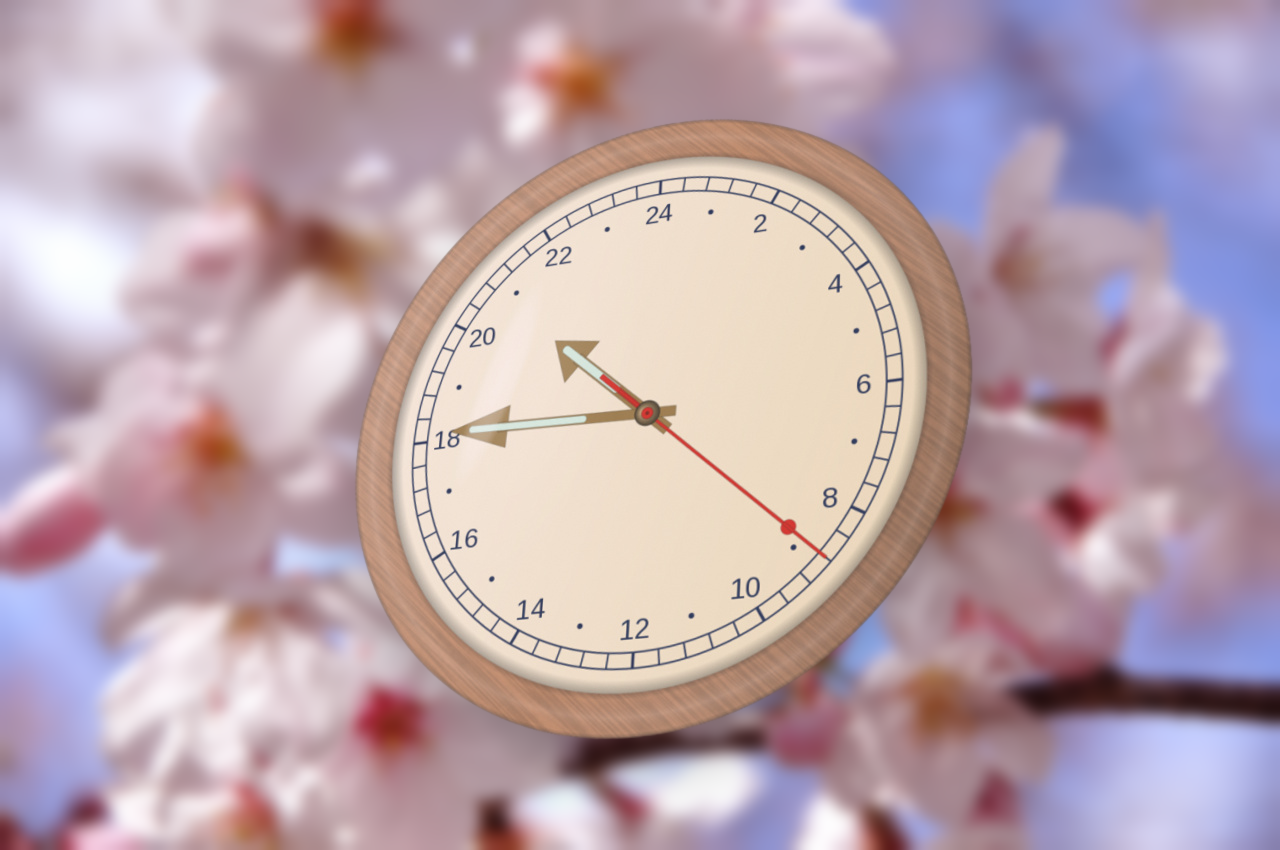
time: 20:45:22
